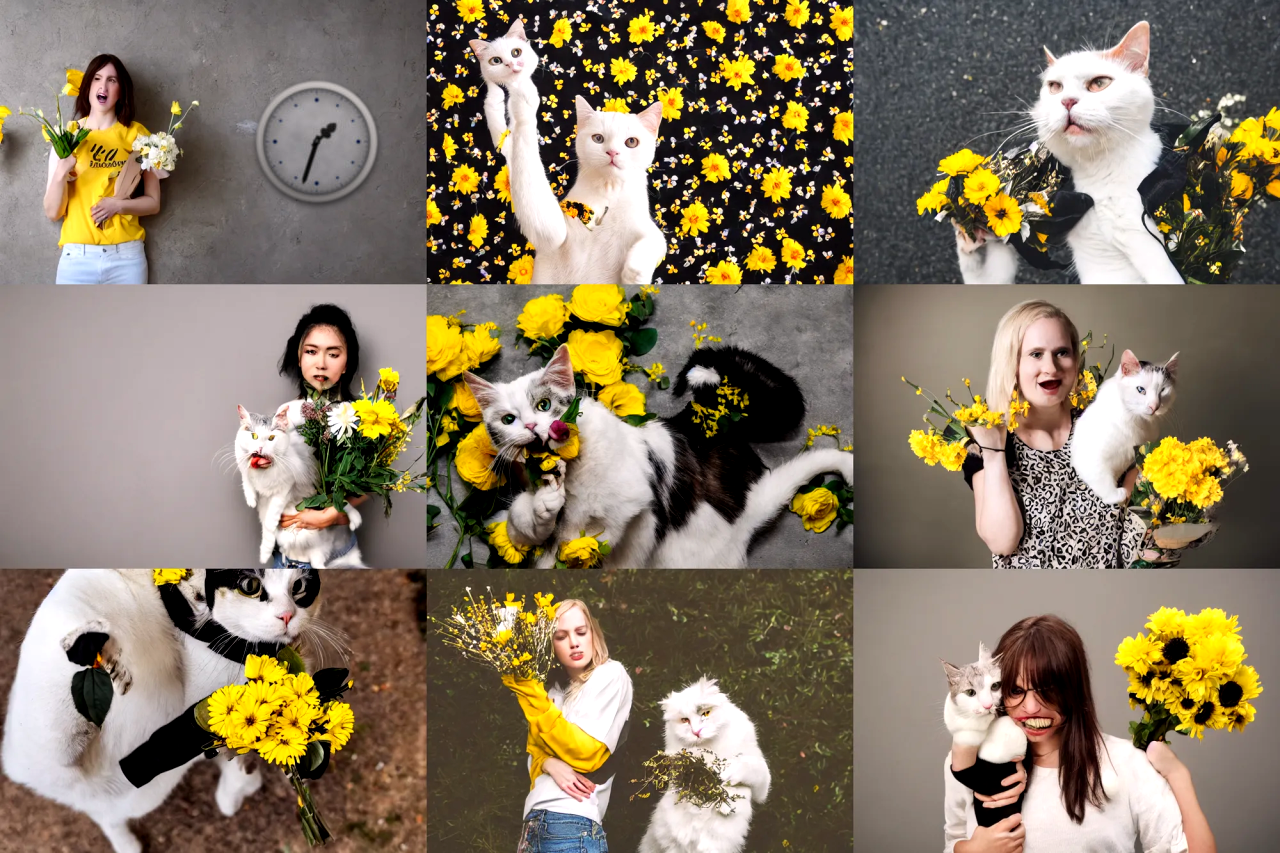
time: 1:33
